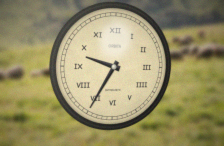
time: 9:35
